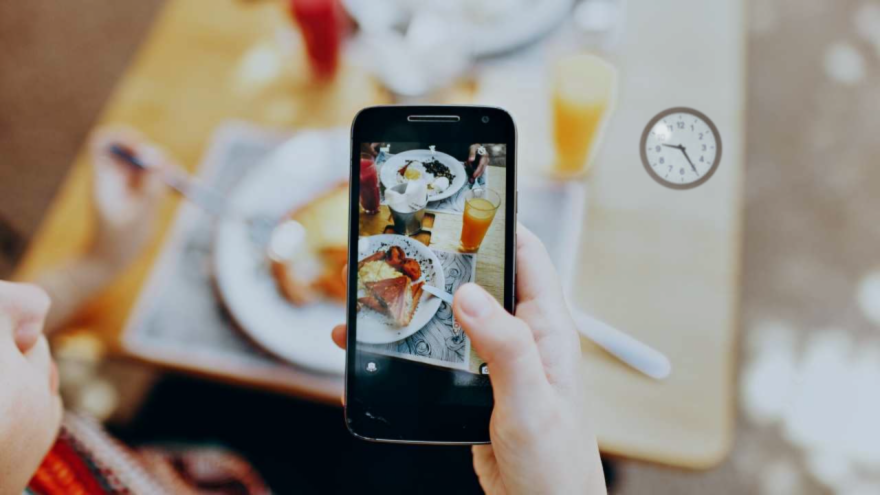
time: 9:25
